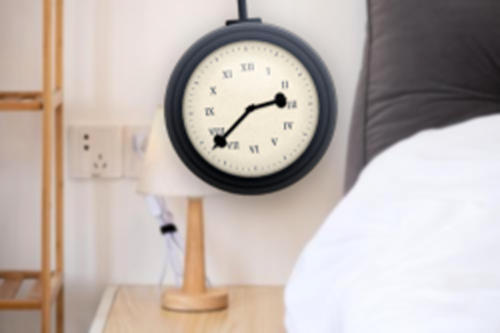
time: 2:38
